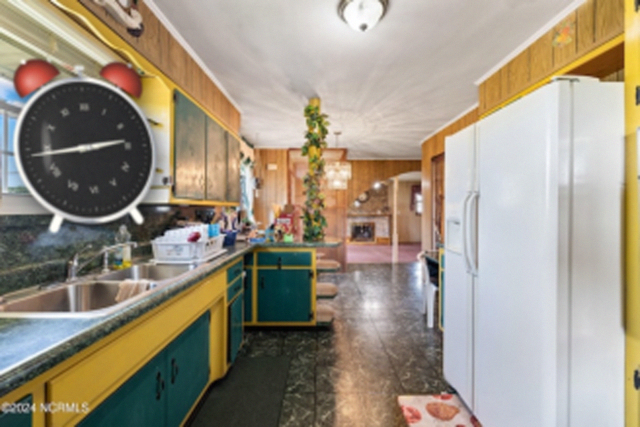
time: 2:44
